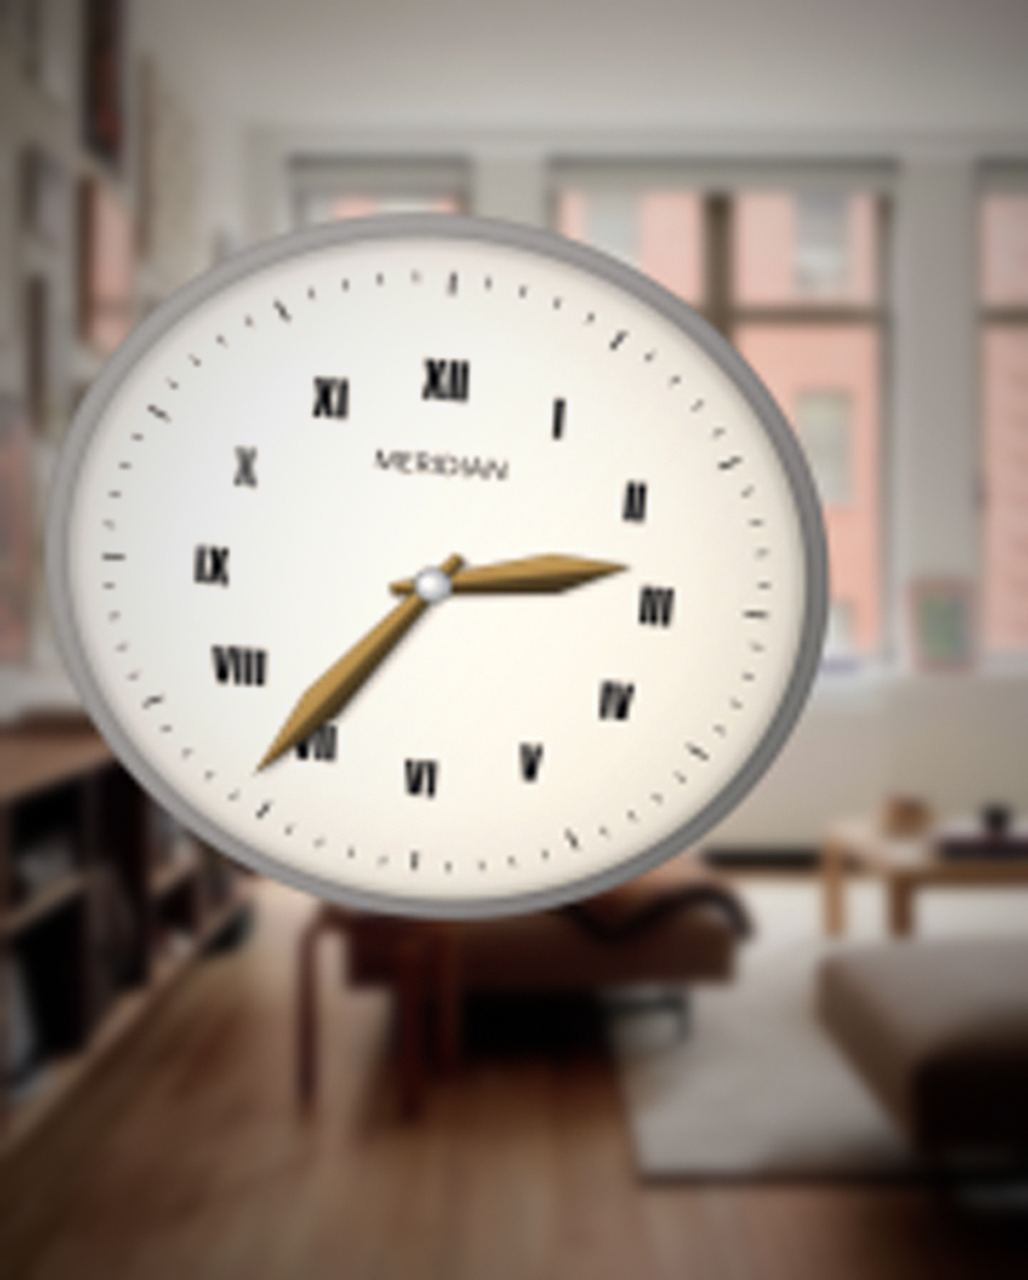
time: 2:36
